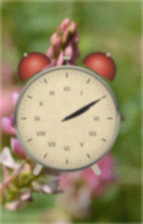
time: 2:10
